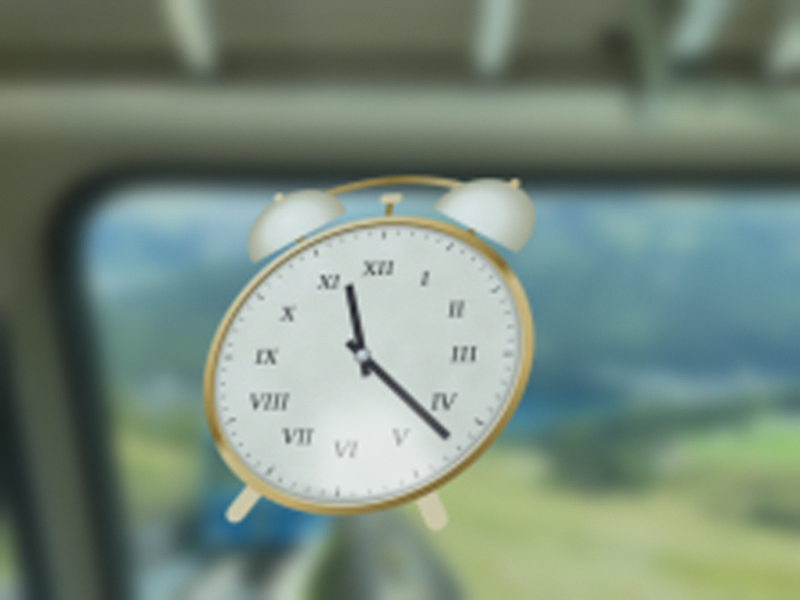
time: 11:22
